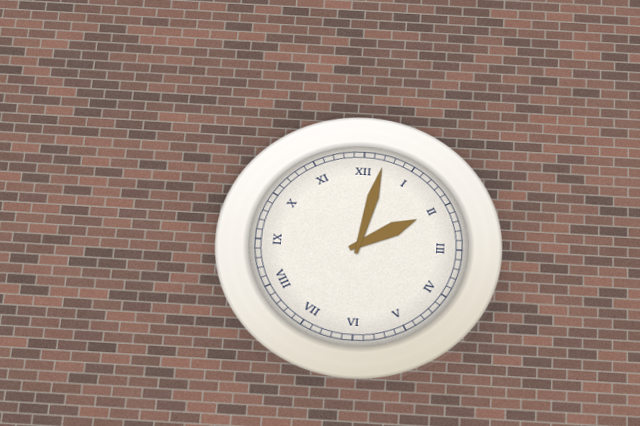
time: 2:02
